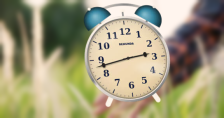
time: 2:43
